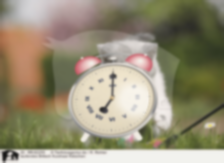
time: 7:00
